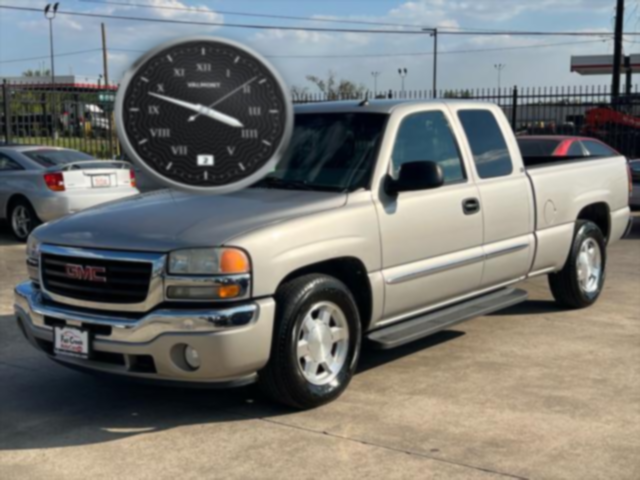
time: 3:48:09
